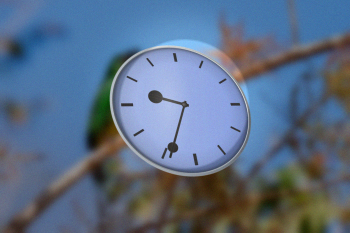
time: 9:34
